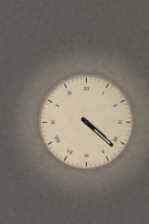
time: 4:22
